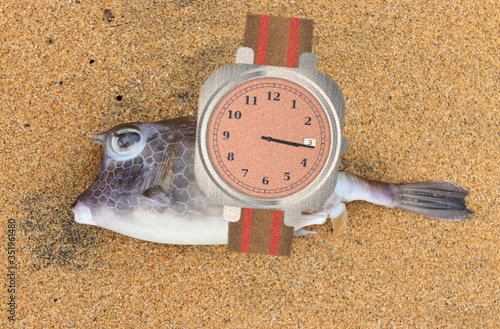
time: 3:16
